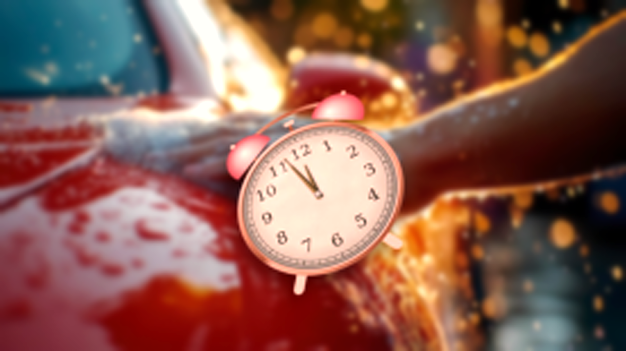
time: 11:57
